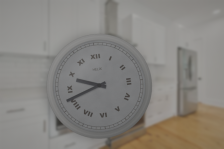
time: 9:42
